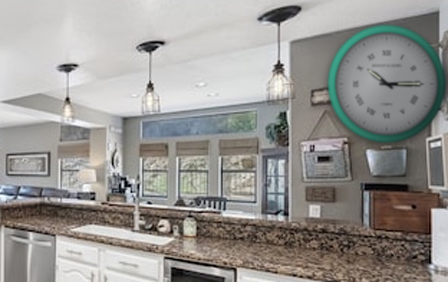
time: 10:15
